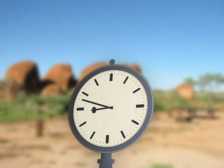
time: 8:48
